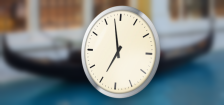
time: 6:58
